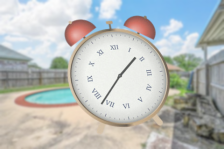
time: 1:37
